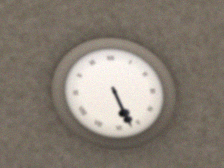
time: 5:27
